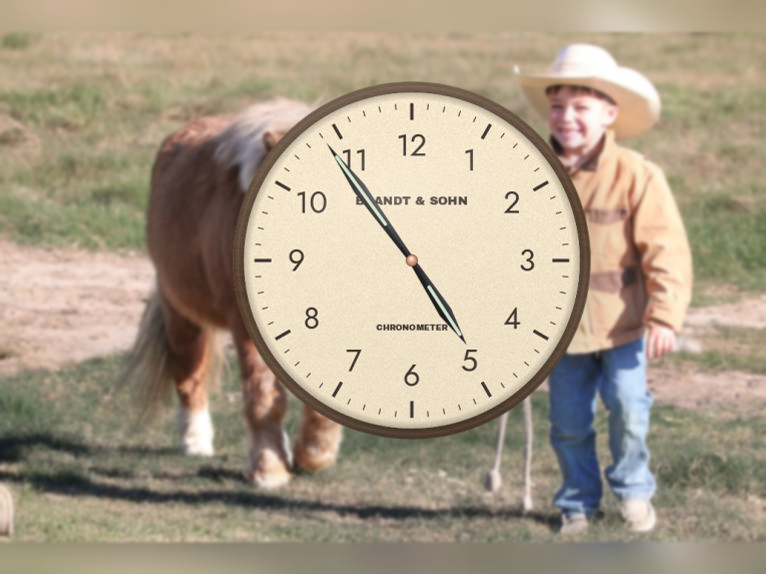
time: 4:54
